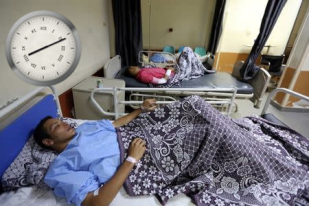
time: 8:11
